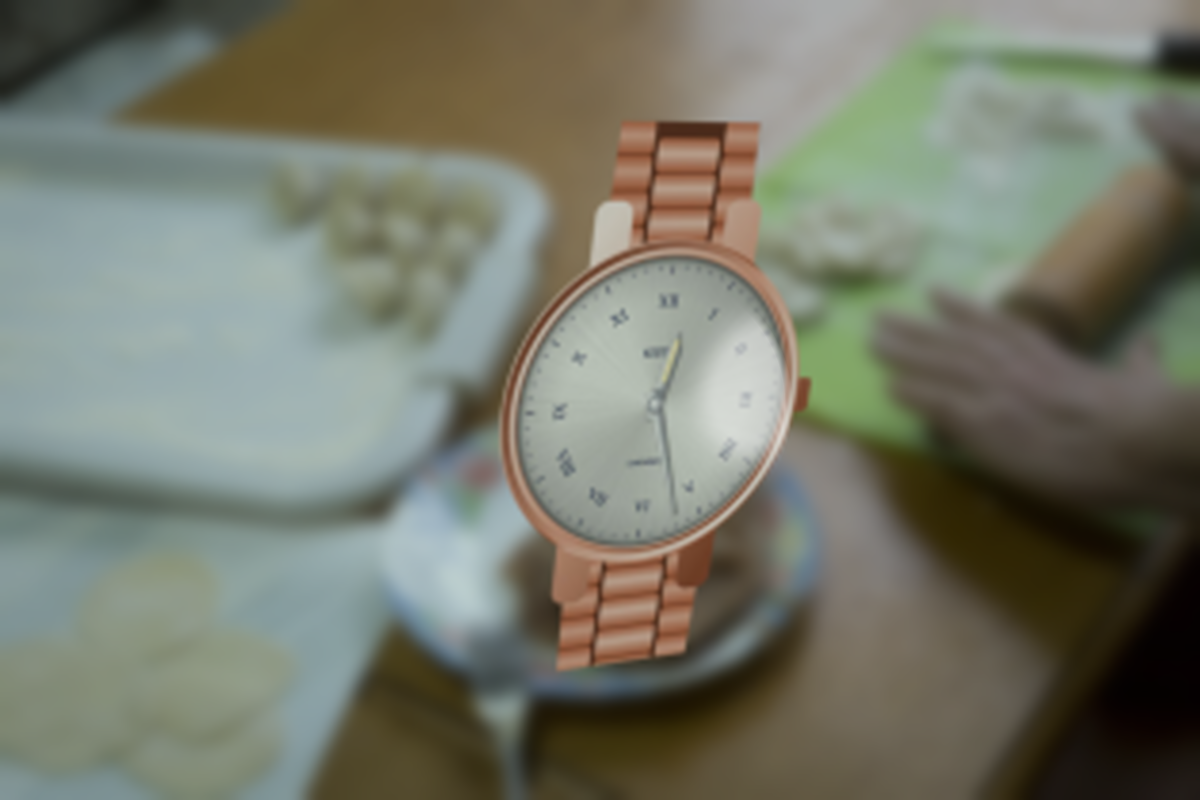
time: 12:27
